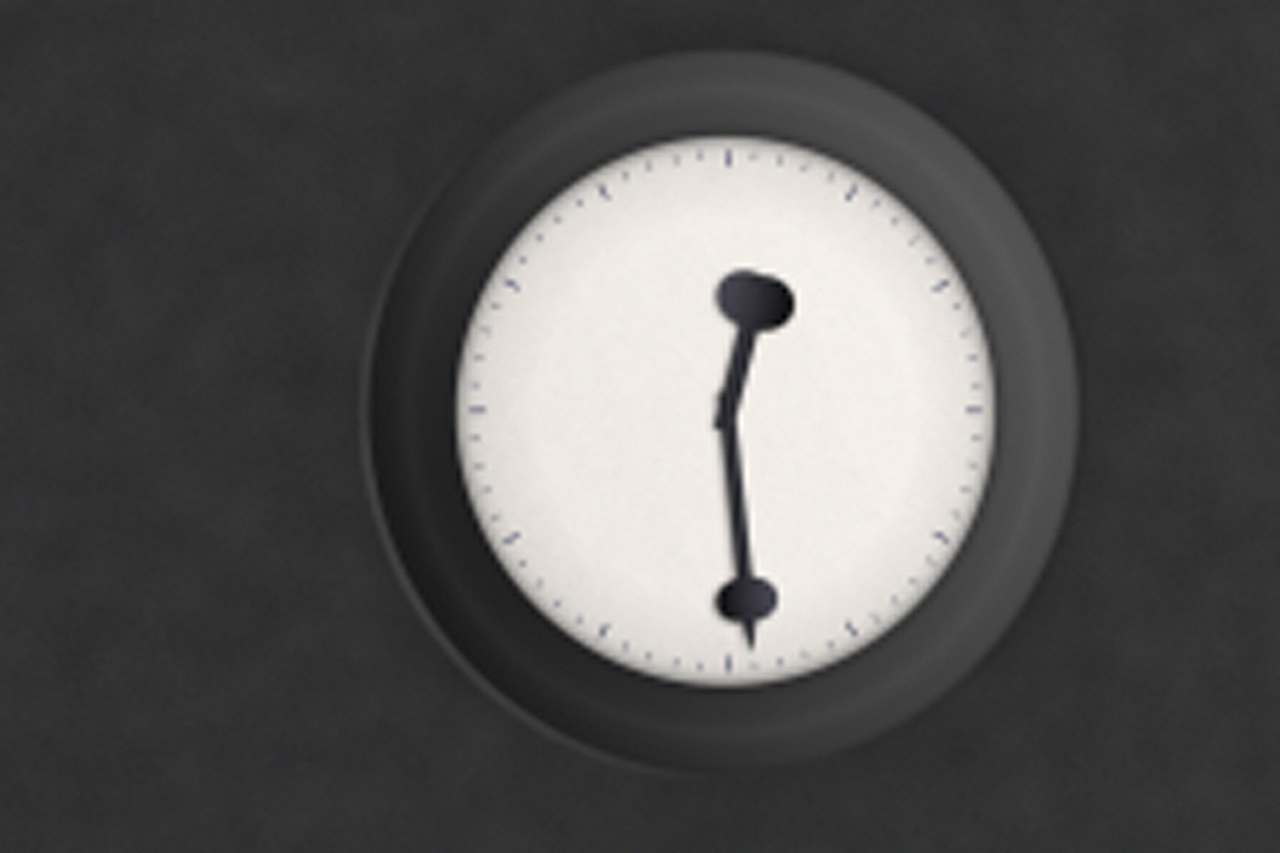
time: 12:29
